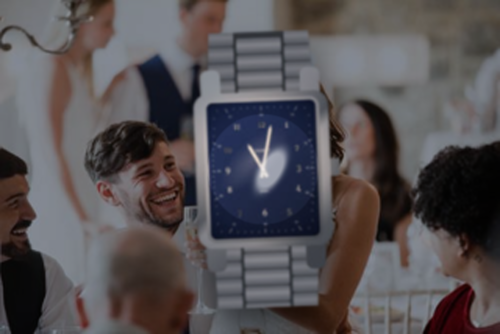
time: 11:02
